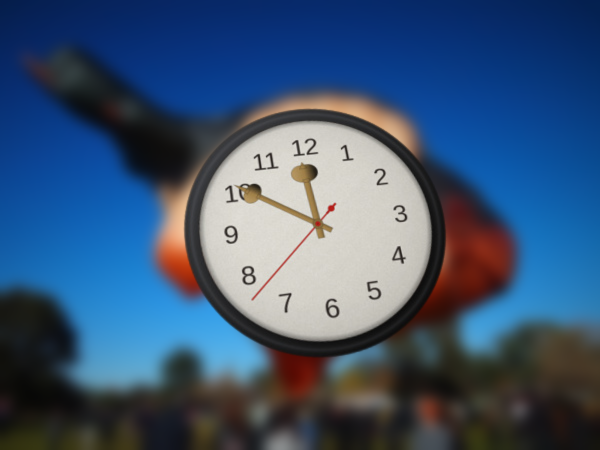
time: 11:50:38
